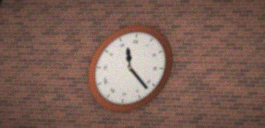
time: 11:22
